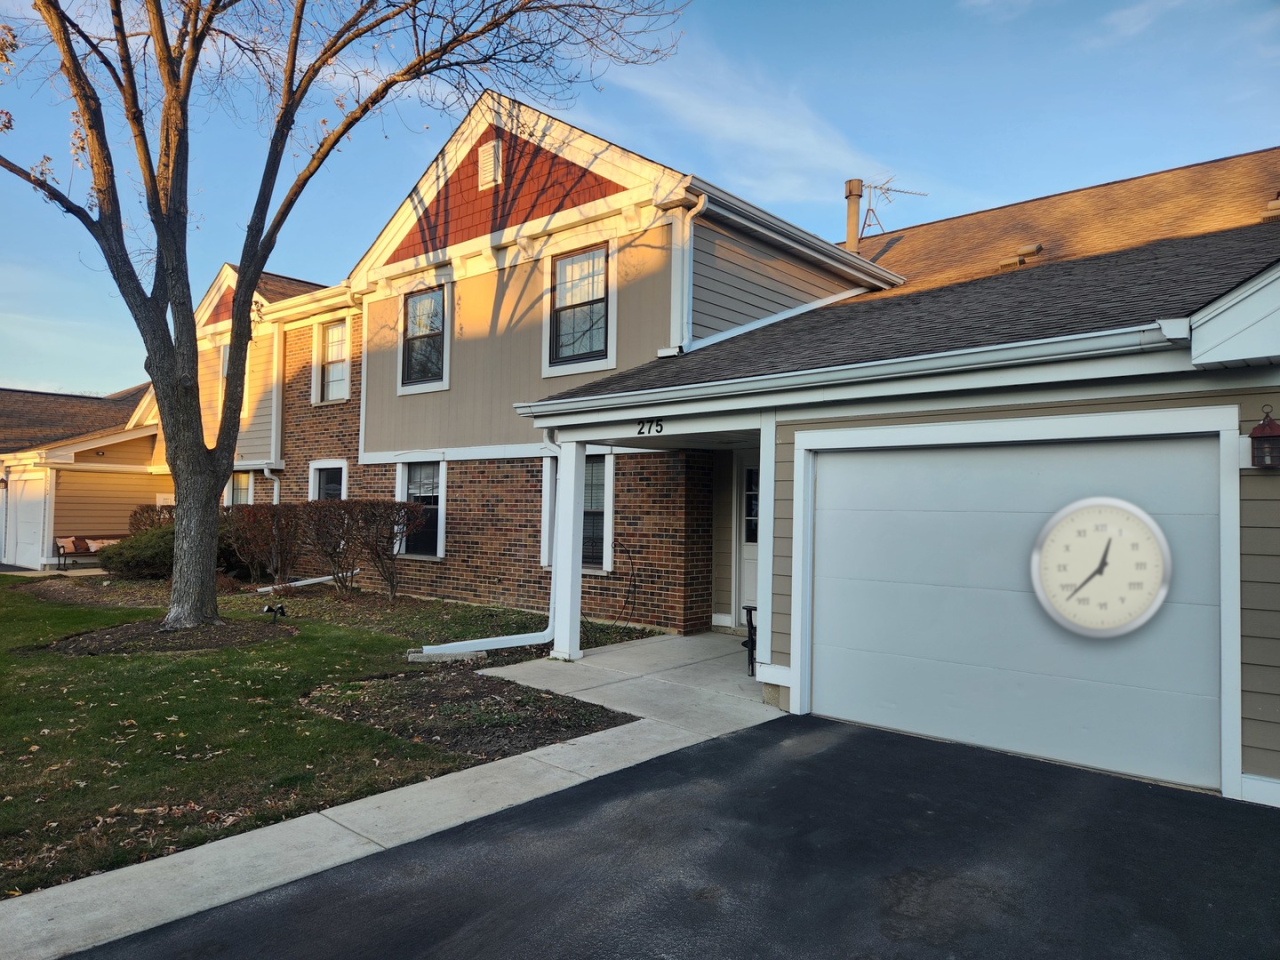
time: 12:38
